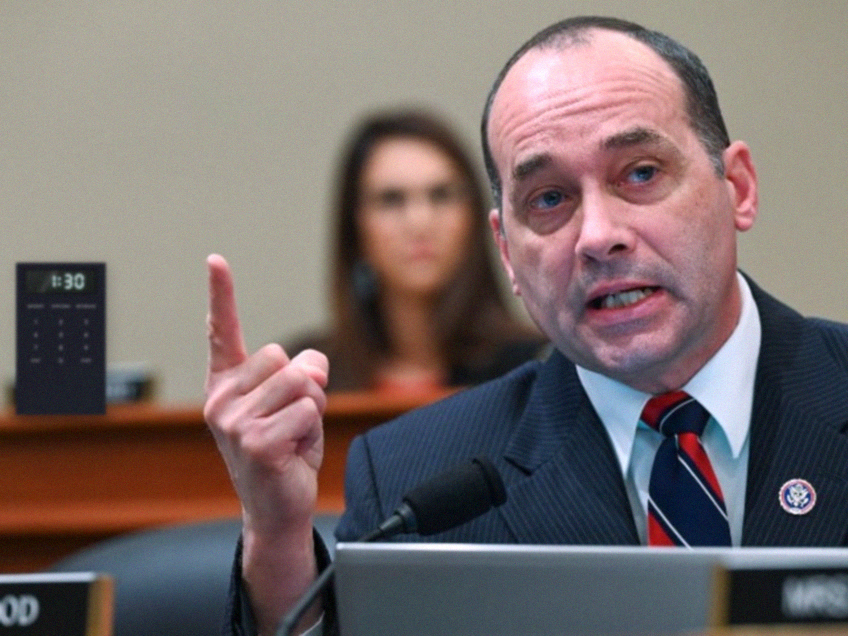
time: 1:30
